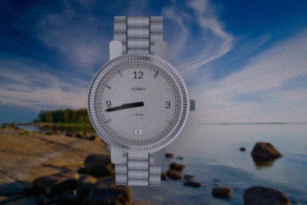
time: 8:43
